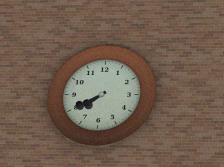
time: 7:40
